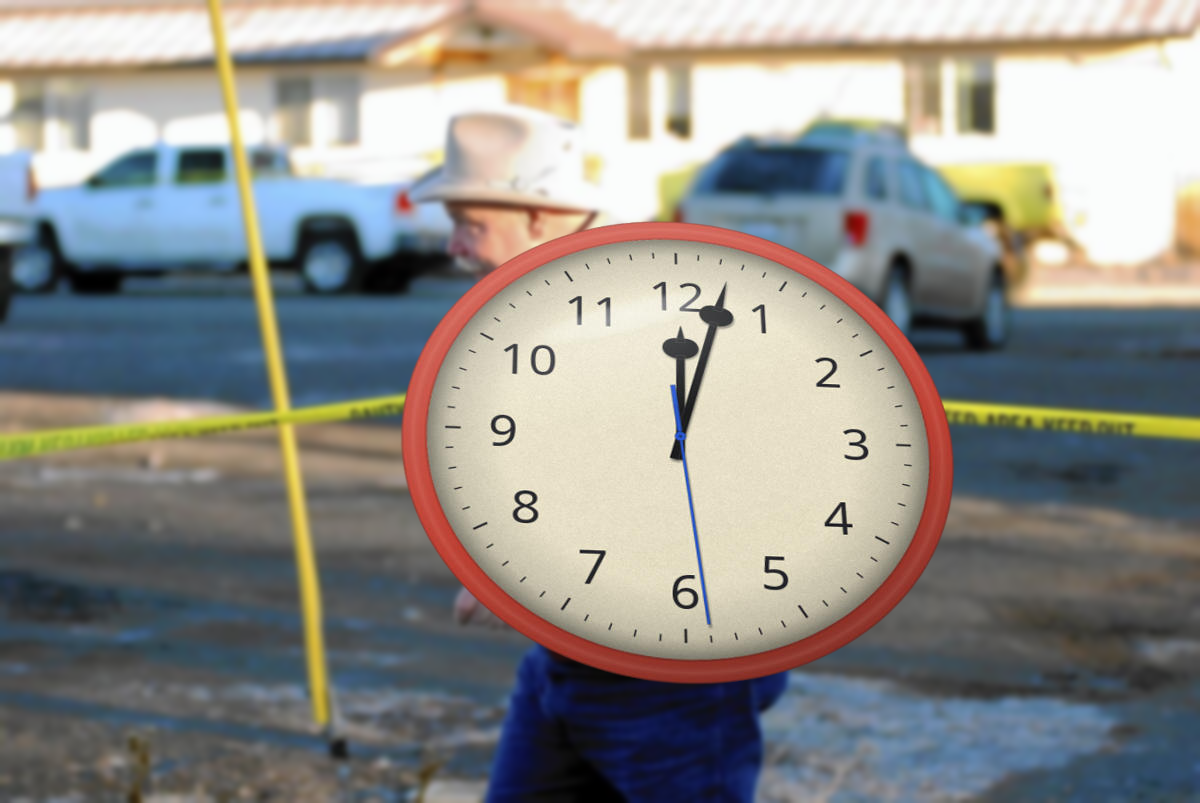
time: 12:02:29
